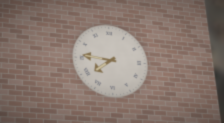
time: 7:46
